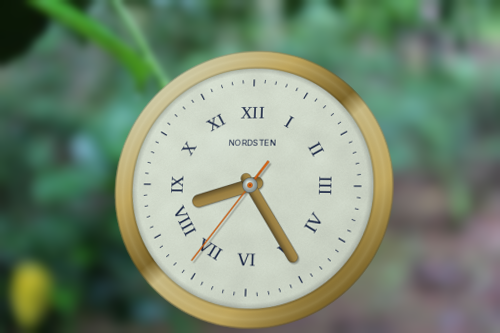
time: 8:24:36
